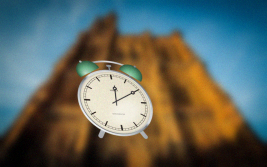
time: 12:10
